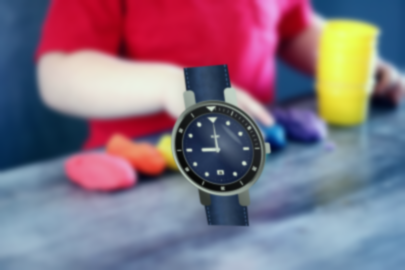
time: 9:00
